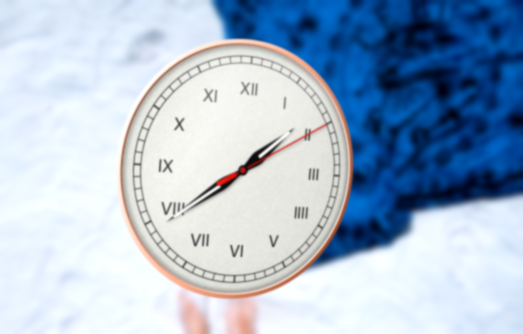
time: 1:39:10
